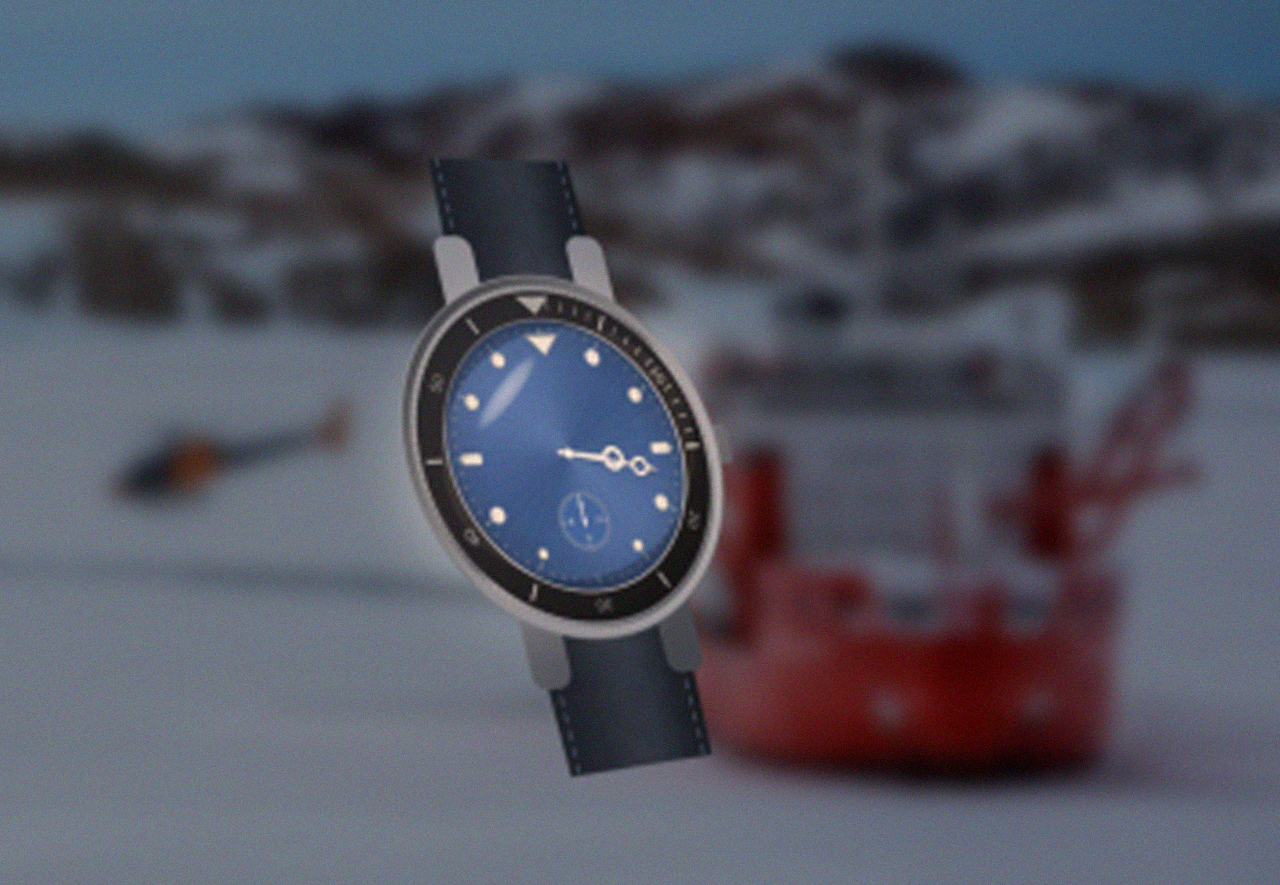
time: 3:17
